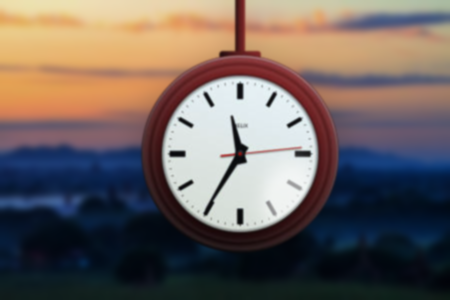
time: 11:35:14
